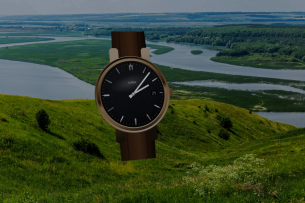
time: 2:07
